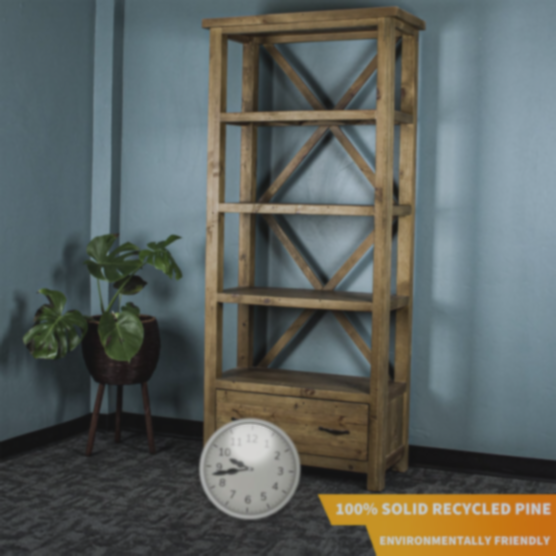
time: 9:43
